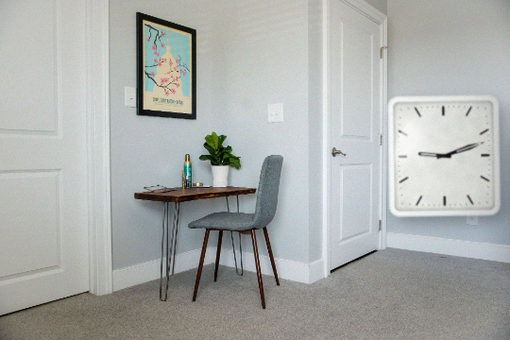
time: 9:12
